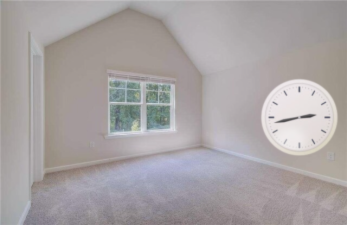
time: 2:43
